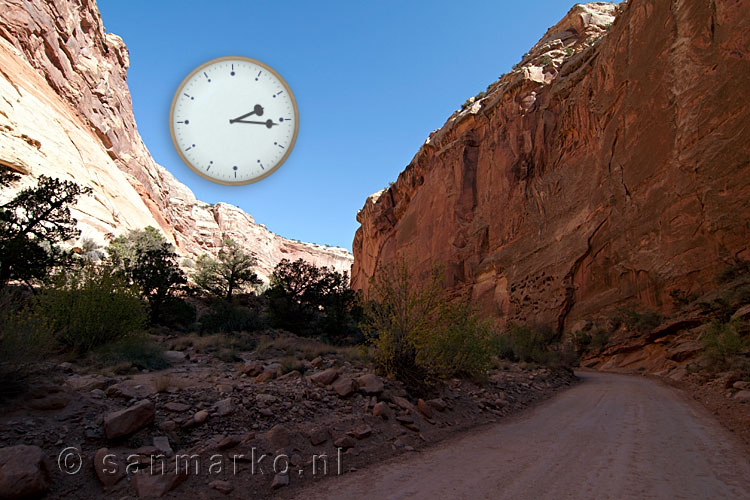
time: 2:16
